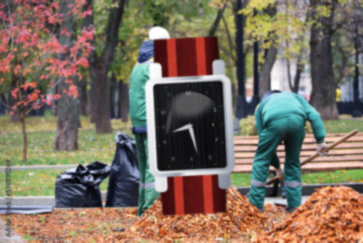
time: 8:28
